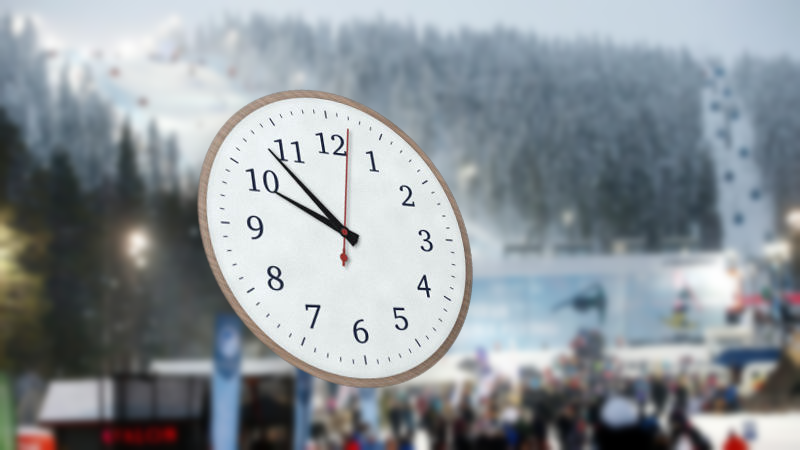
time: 9:53:02
